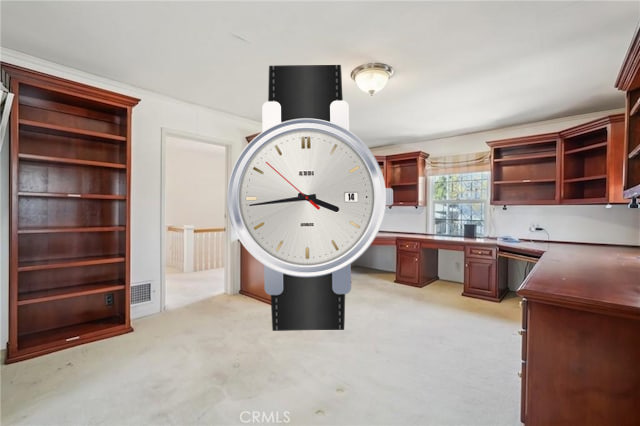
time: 3:43:52
